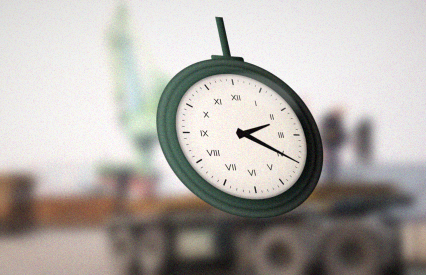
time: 2:20
